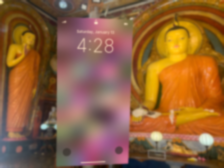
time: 4:28
